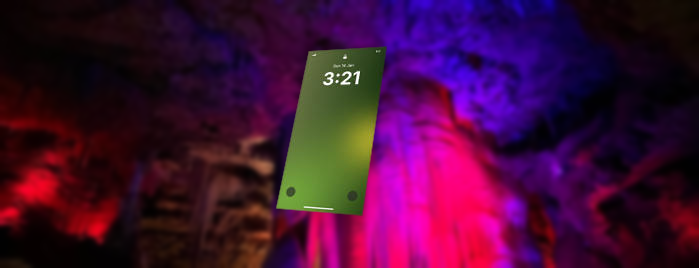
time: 3:21
